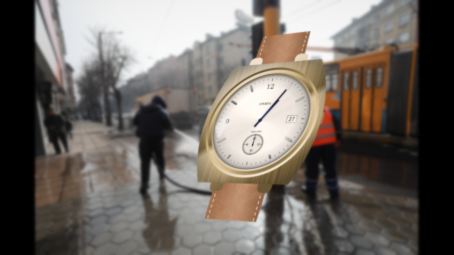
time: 1:05
